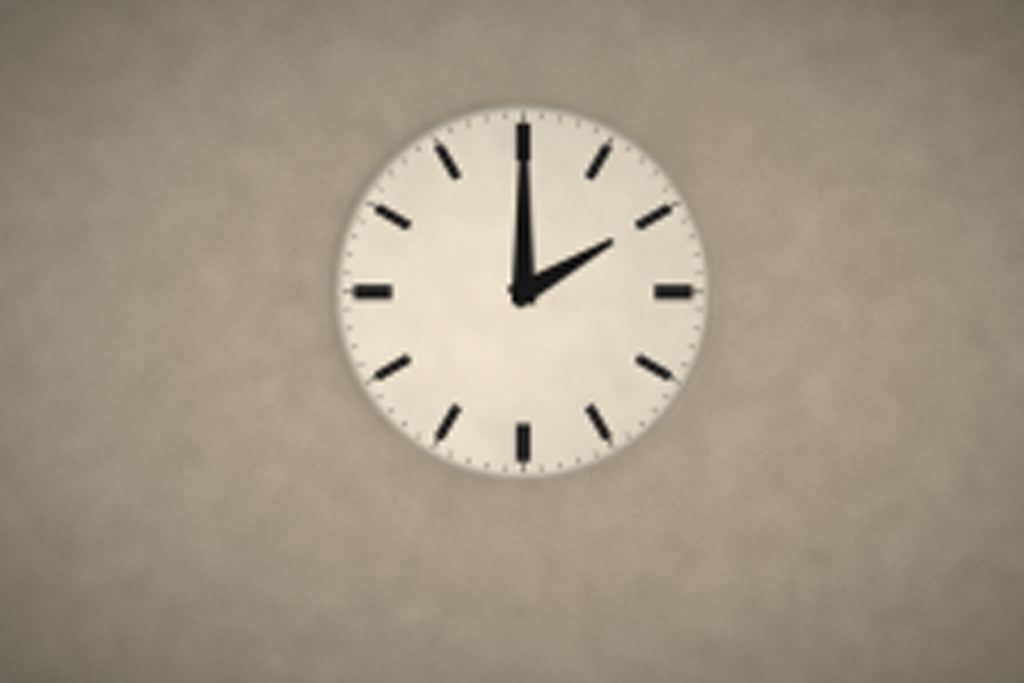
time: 2:00
